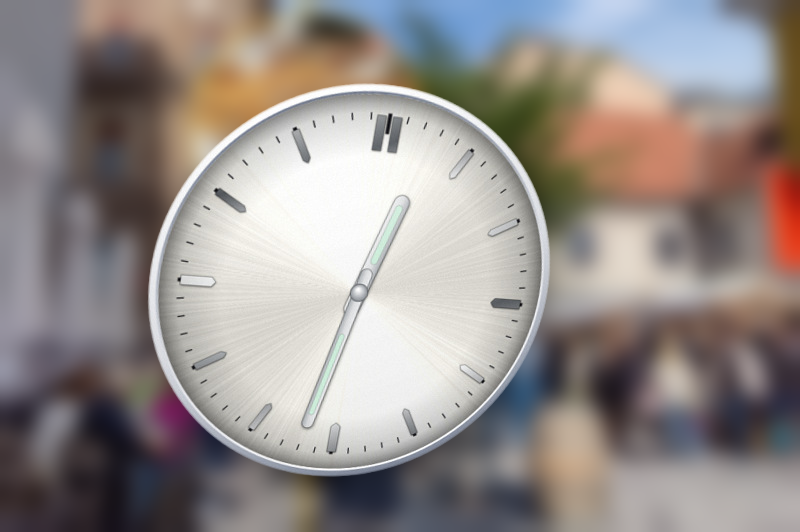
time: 12:32
